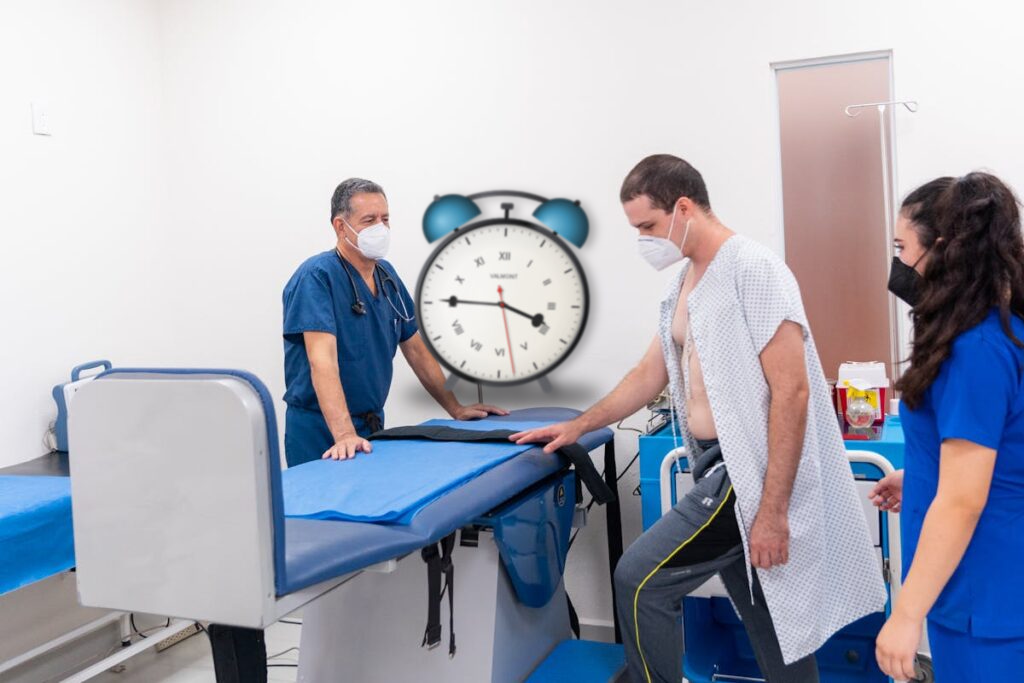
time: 3:45:28
